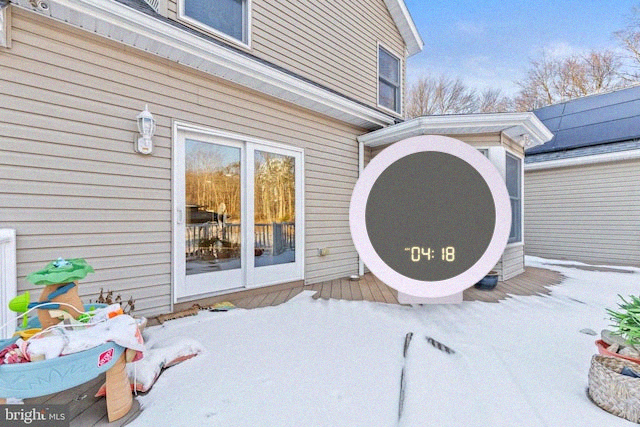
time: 4:18
